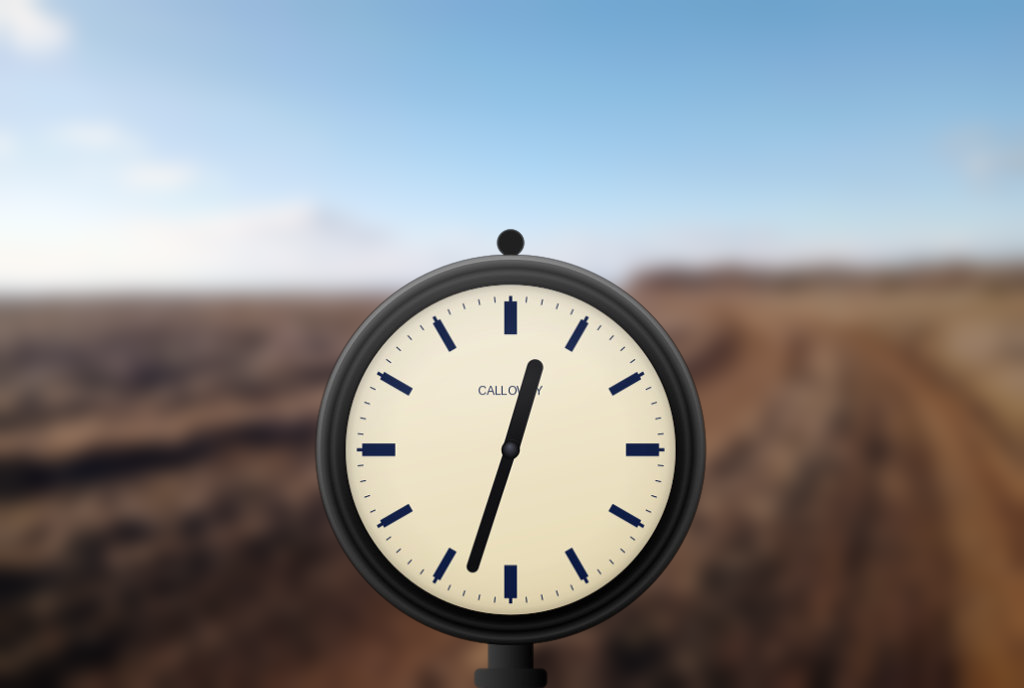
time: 12:33
